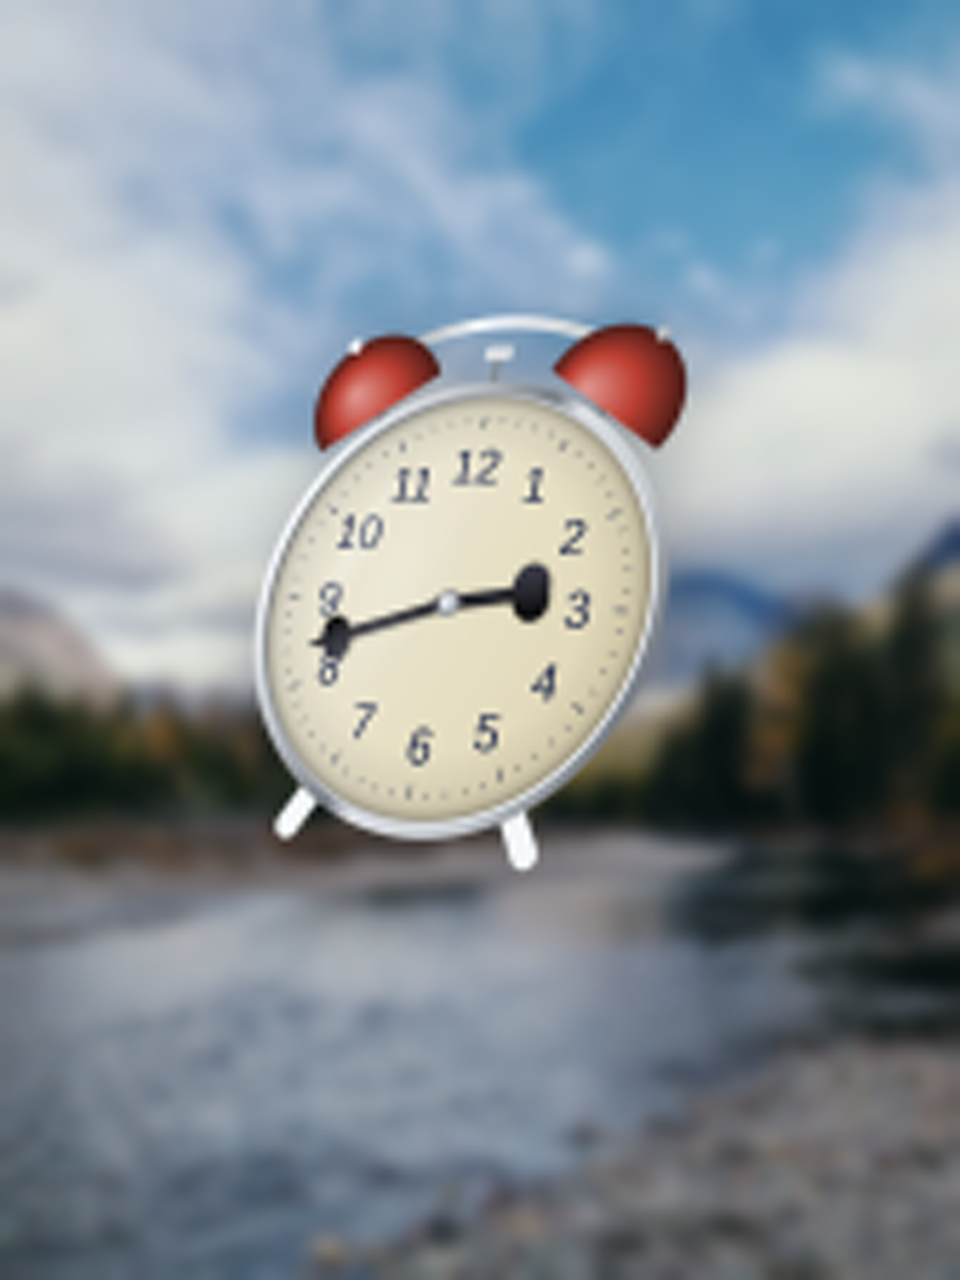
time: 2:42
